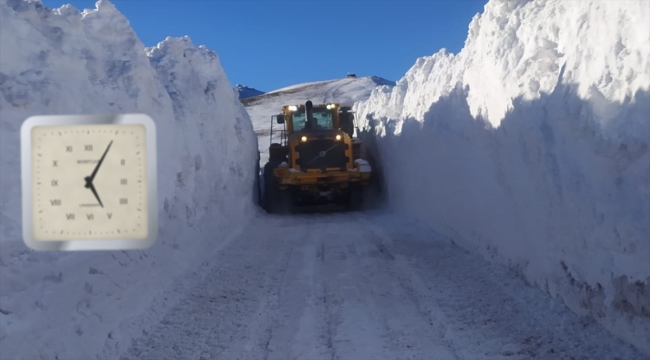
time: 5:05
